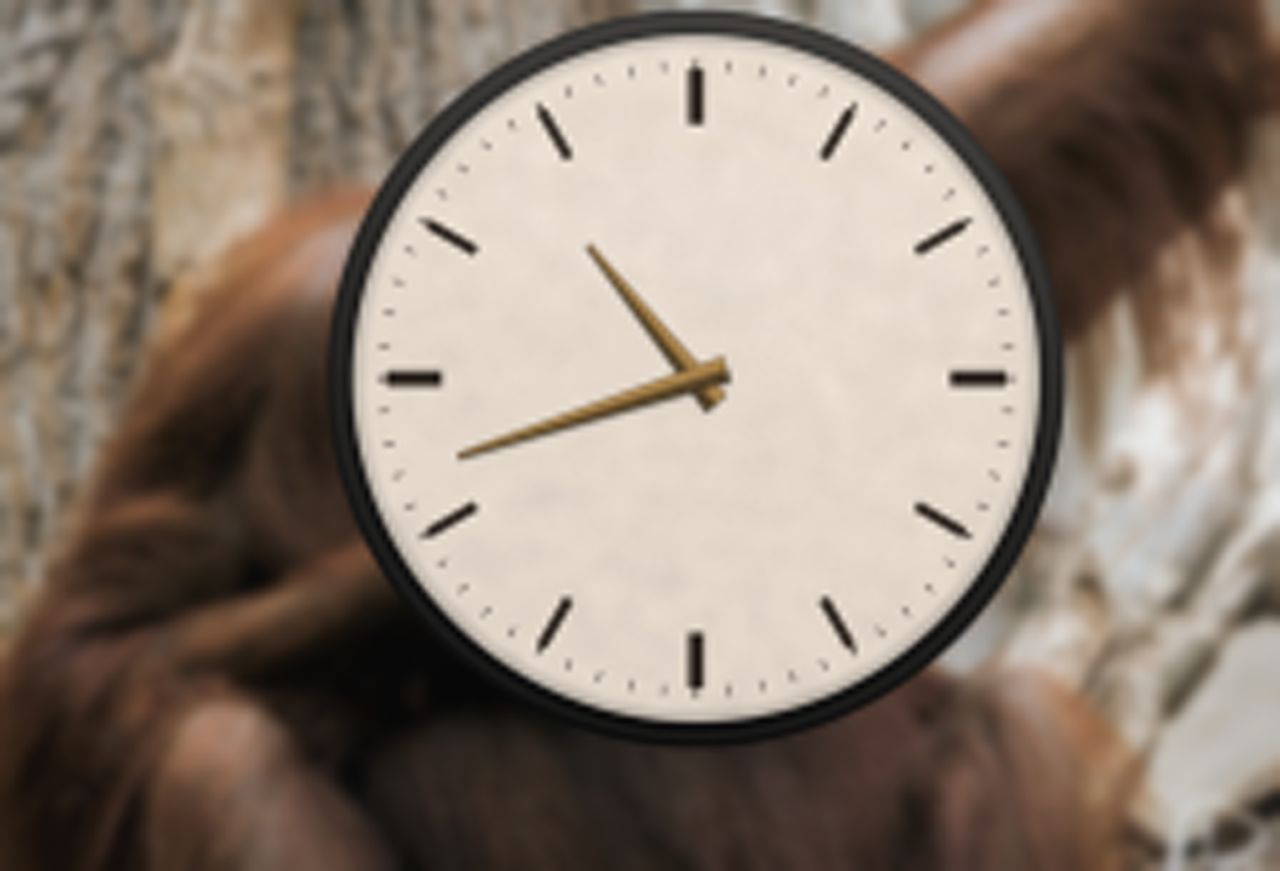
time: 10:42
